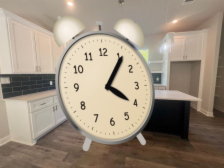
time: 4:06
